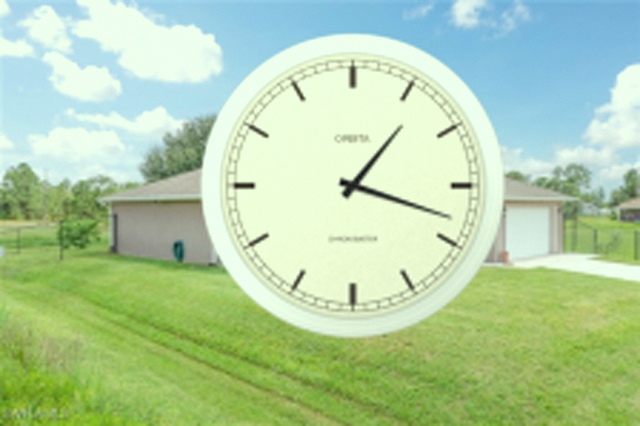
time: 1:18
